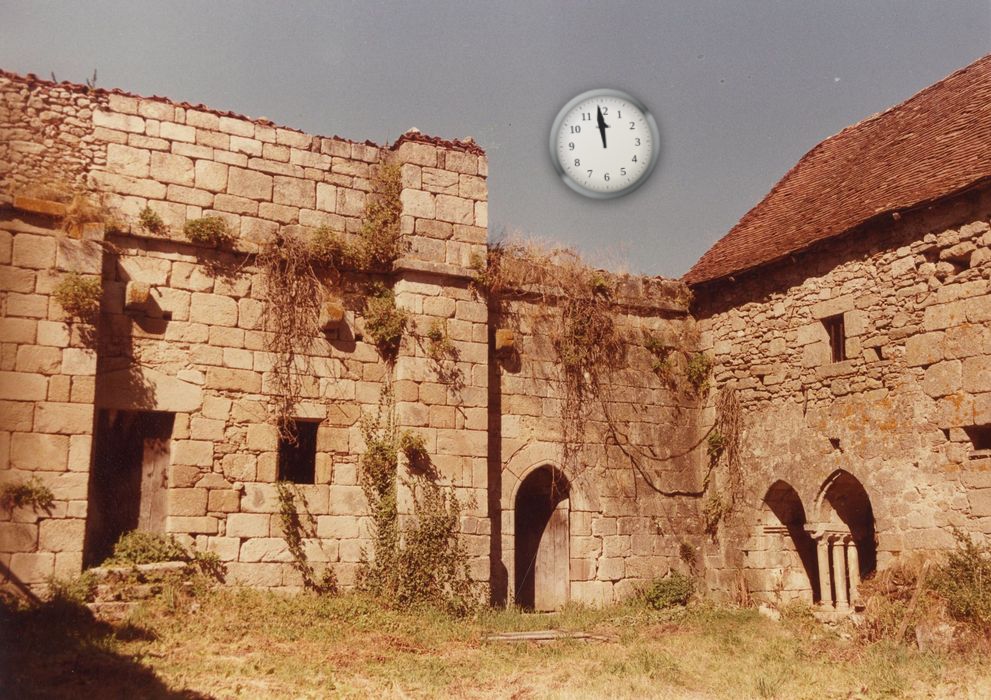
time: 11:59
